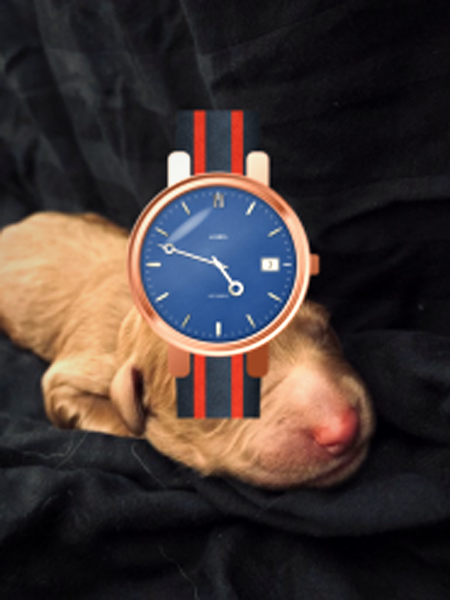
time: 4:48
